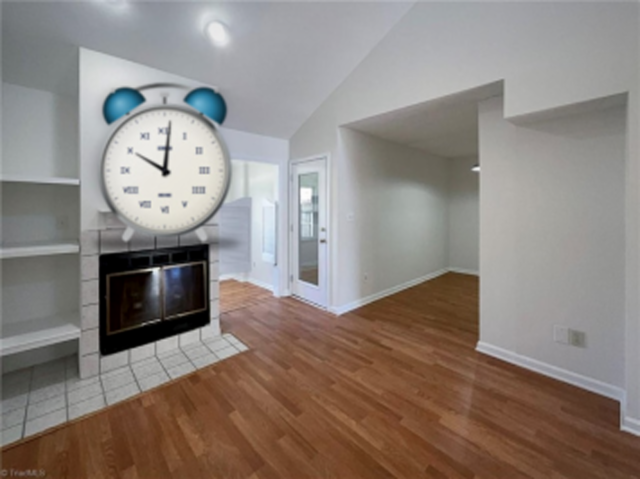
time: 10:01
